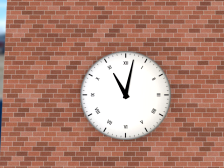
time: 11:02
